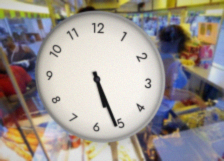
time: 5:26
